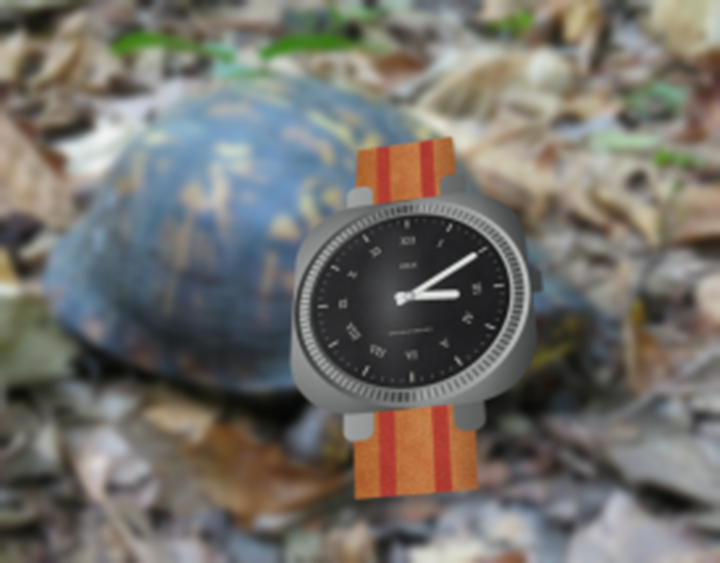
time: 3:10
